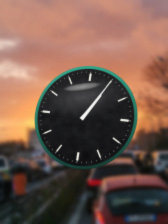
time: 1:05
